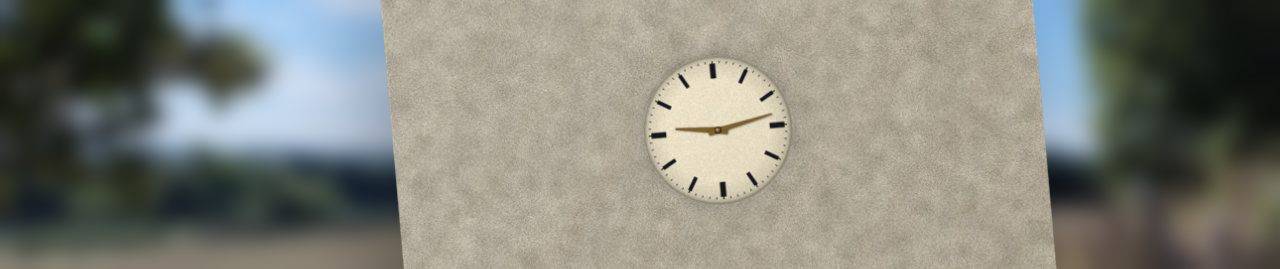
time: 9:13
